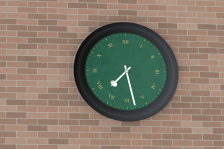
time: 7:28
